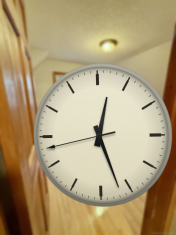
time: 12:26:43
